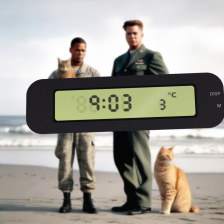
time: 9:03
